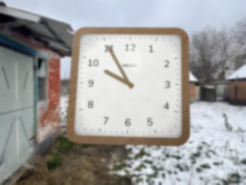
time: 9:55
